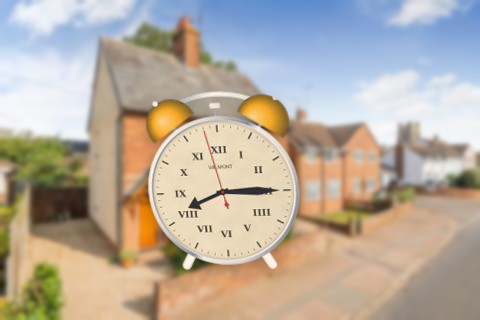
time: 8:14:58
